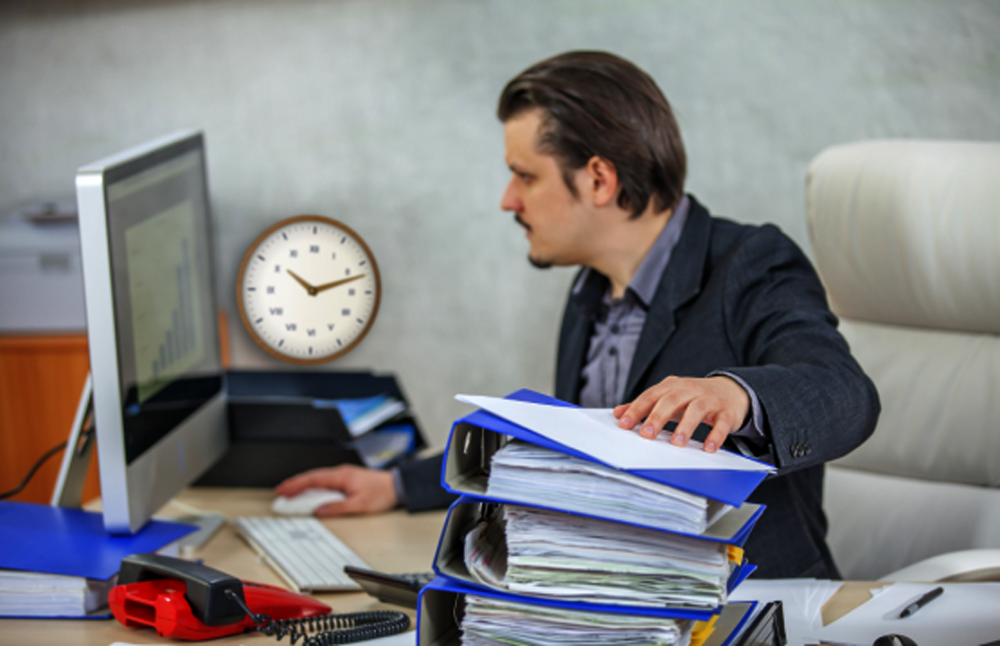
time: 10:12
